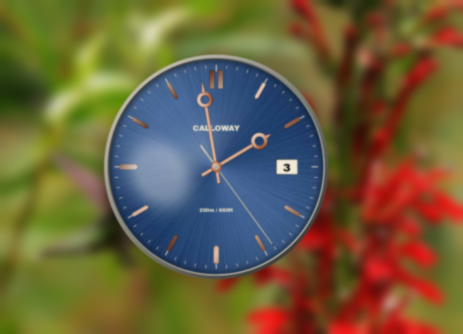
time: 1:58:24
